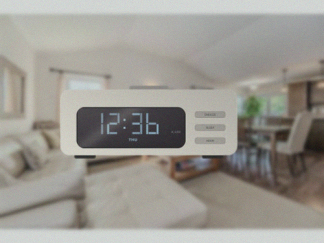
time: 12:36
